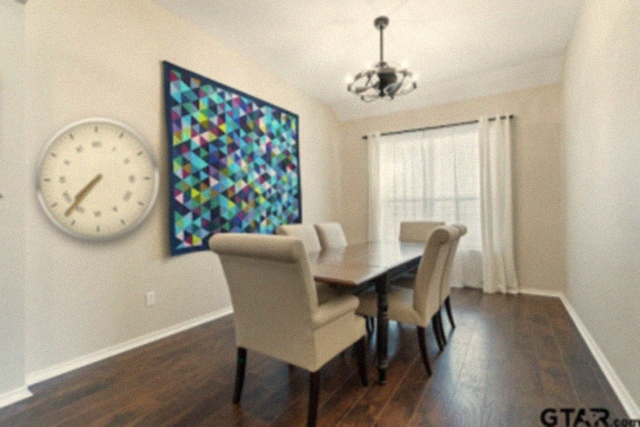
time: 7:37
